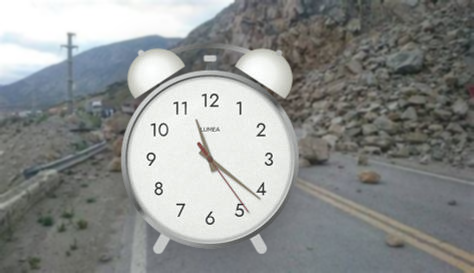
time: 11:21:24
